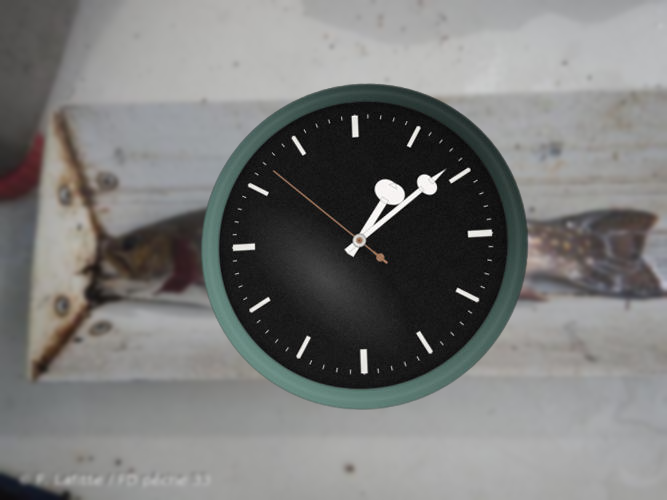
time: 1:08:52
